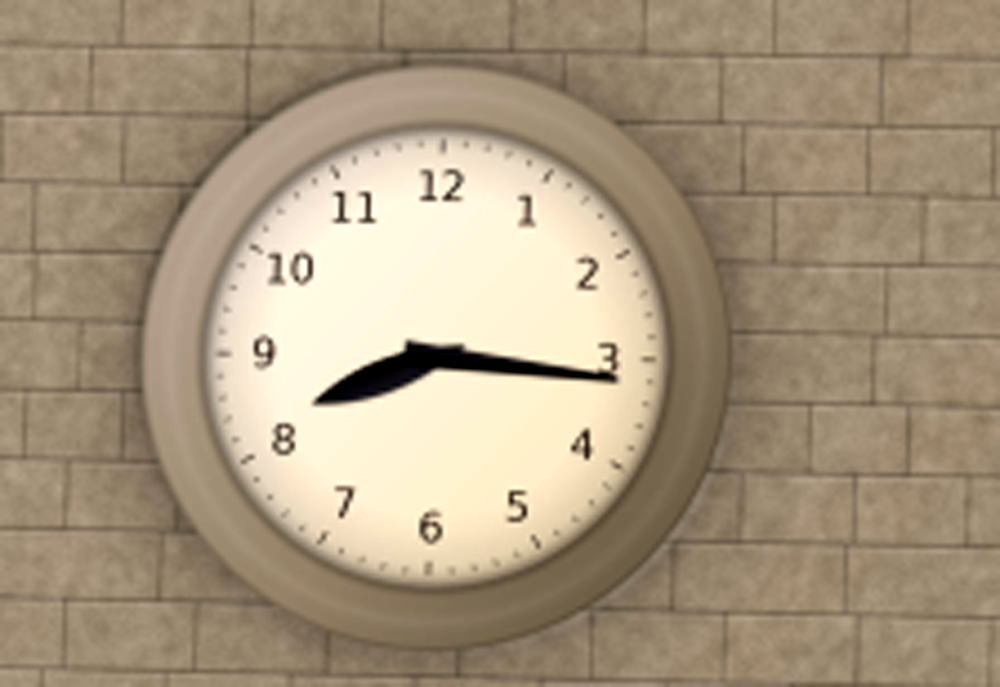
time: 8:16
